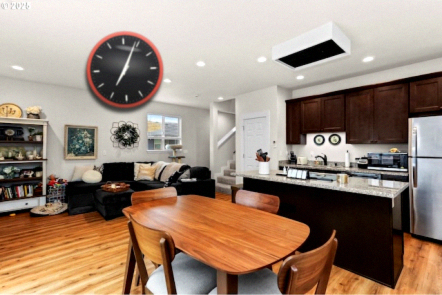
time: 7:04
